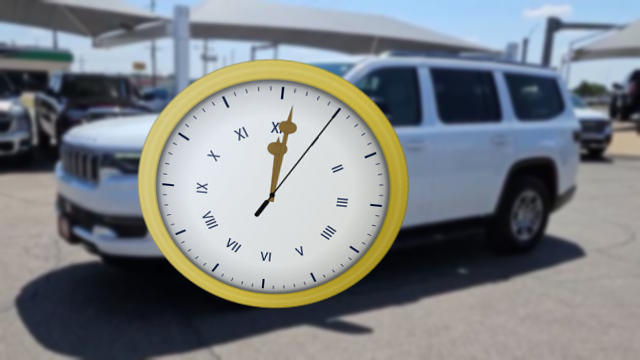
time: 12:01:05
